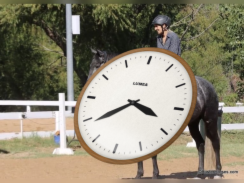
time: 3:39
